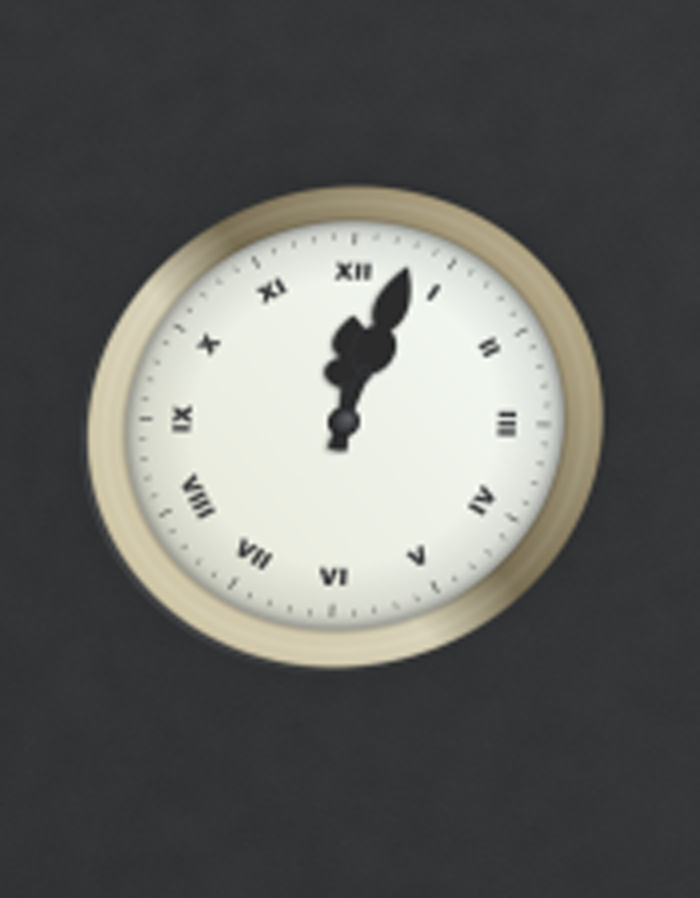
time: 12:03
